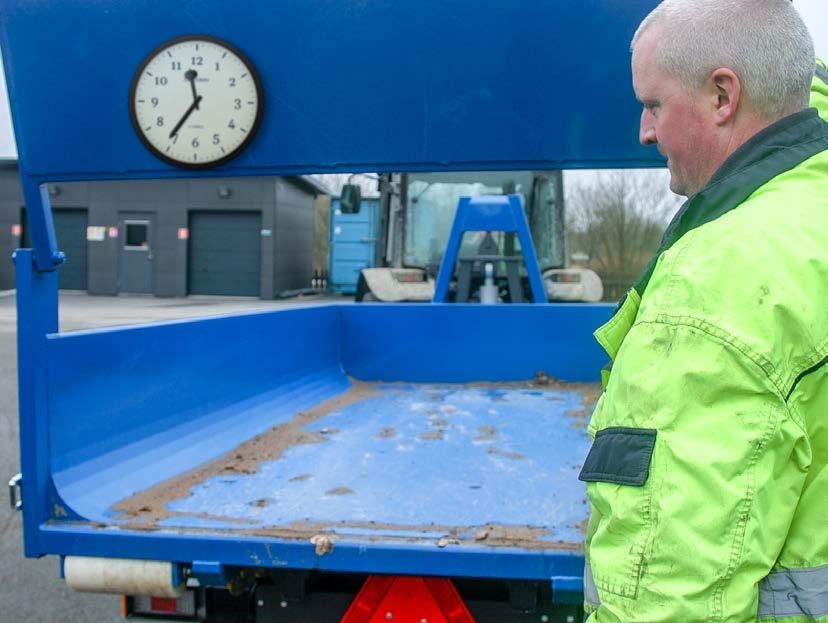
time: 11:36
